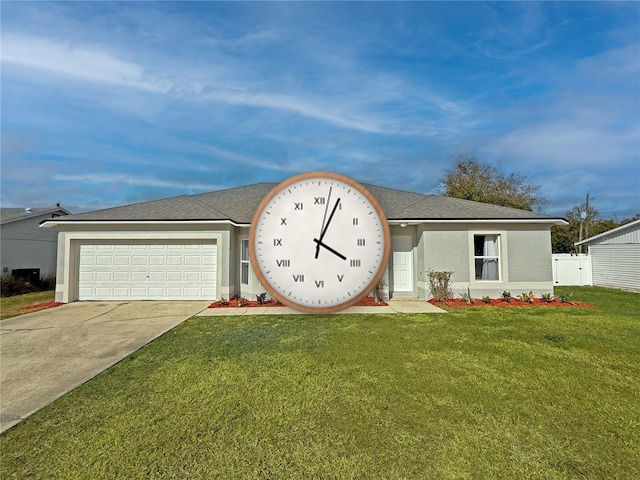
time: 4:04:02
